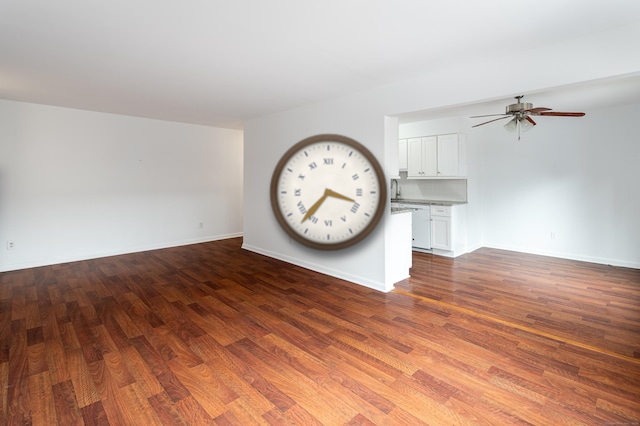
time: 3:37
